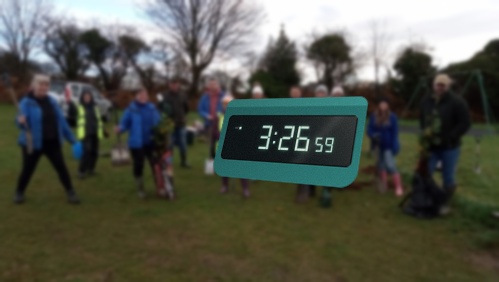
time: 3:26:59
